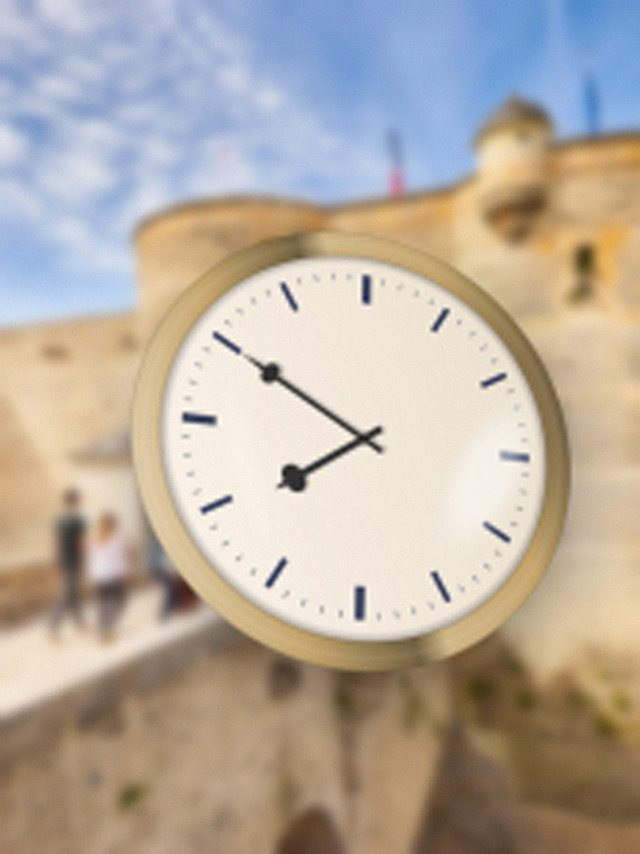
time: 7:50
